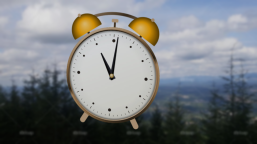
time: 11:01
